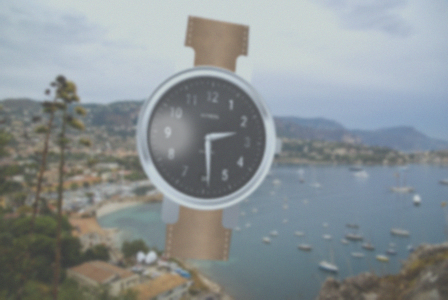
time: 2:29
